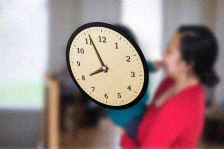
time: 7:56
